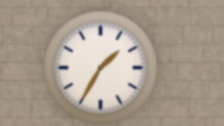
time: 1:35
